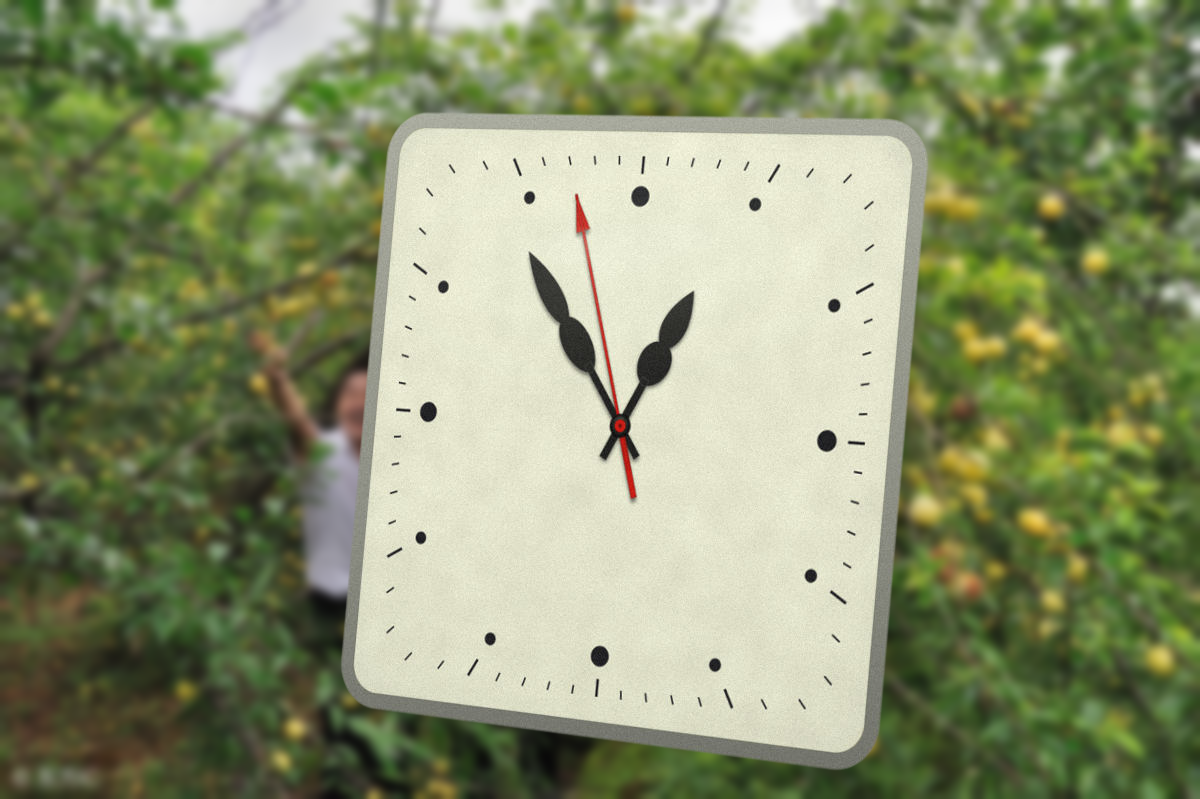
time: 12:53:57
